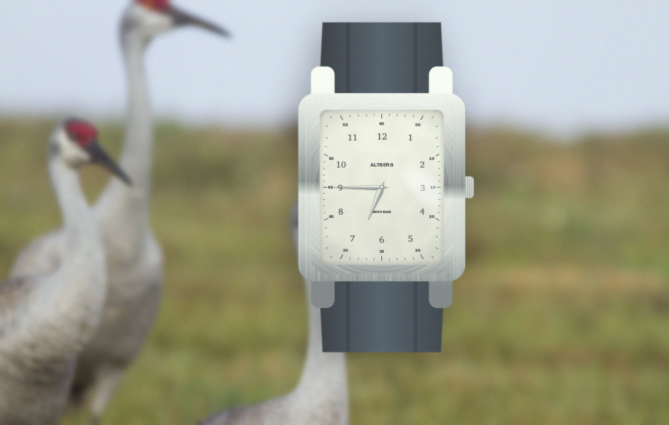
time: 6:45
